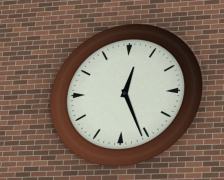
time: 12:26
